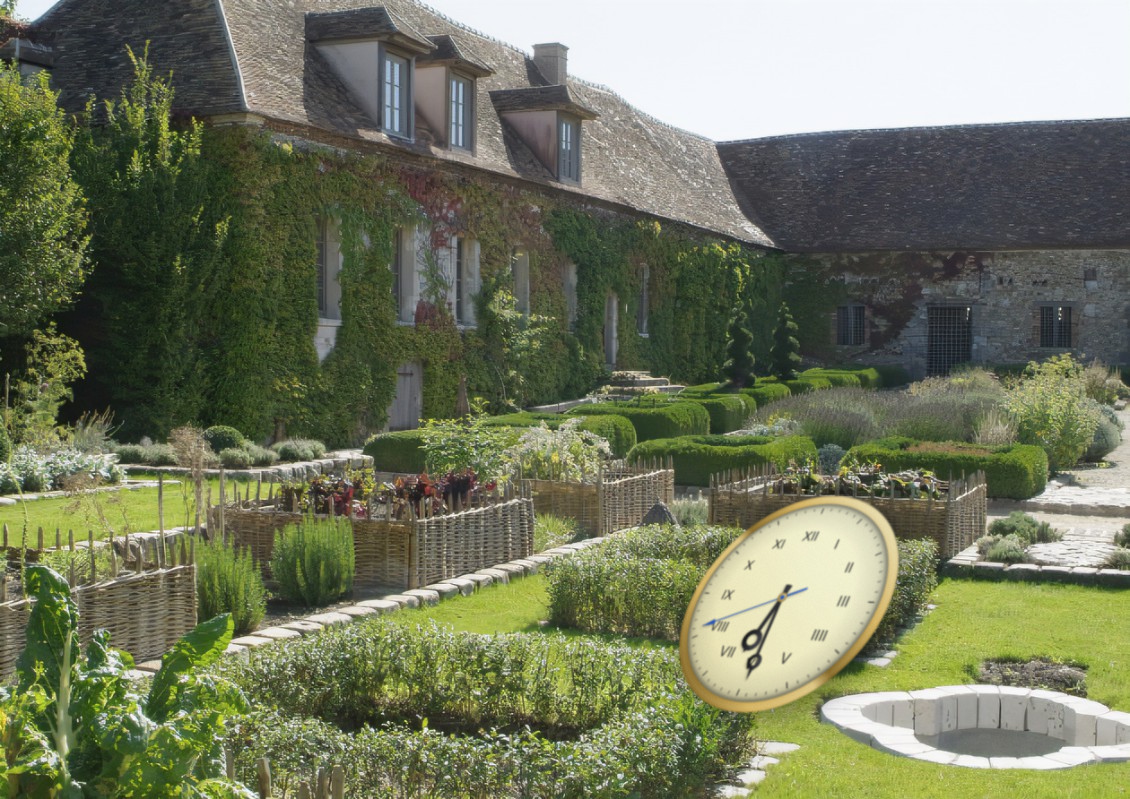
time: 6:29:41
